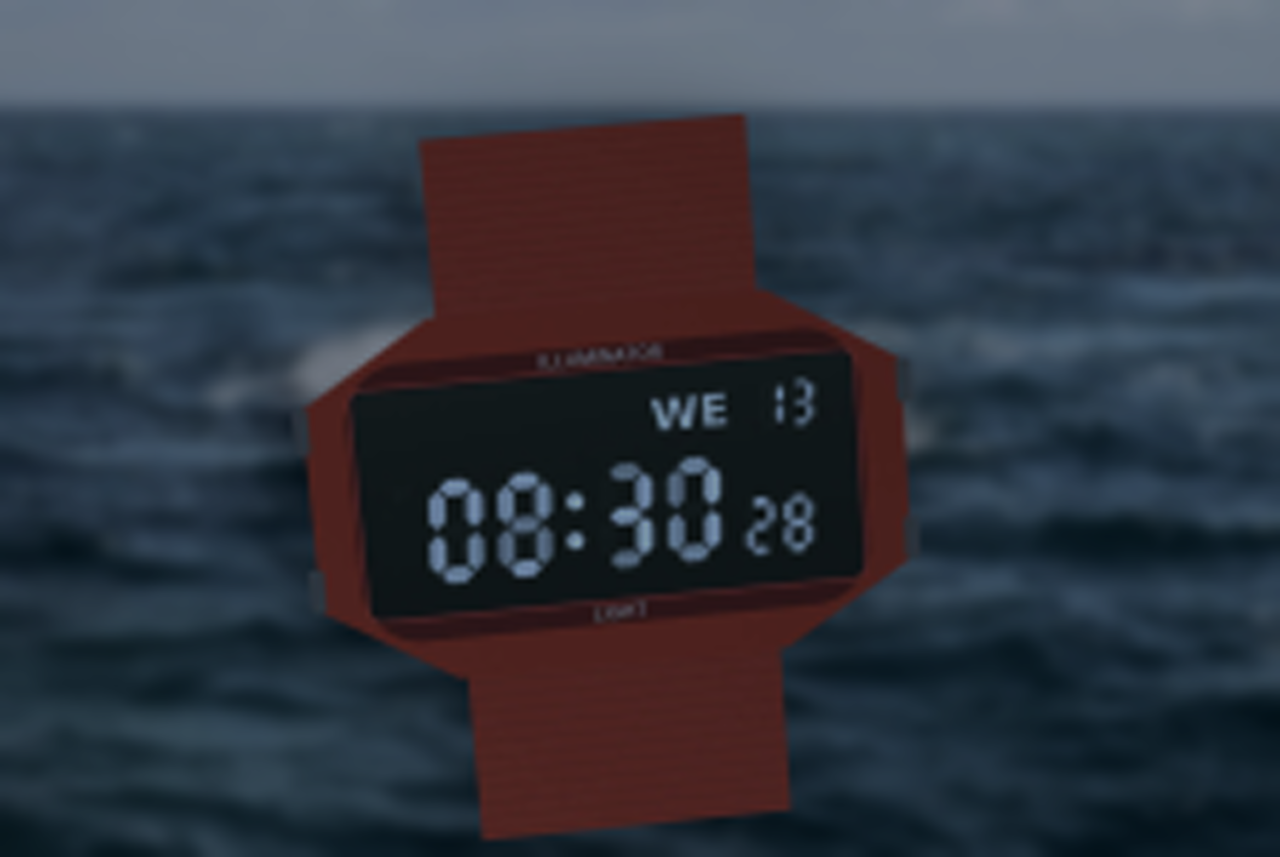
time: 8:30:28
